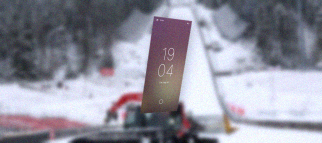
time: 19:04
